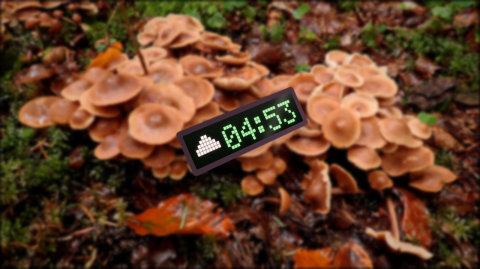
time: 4:53
